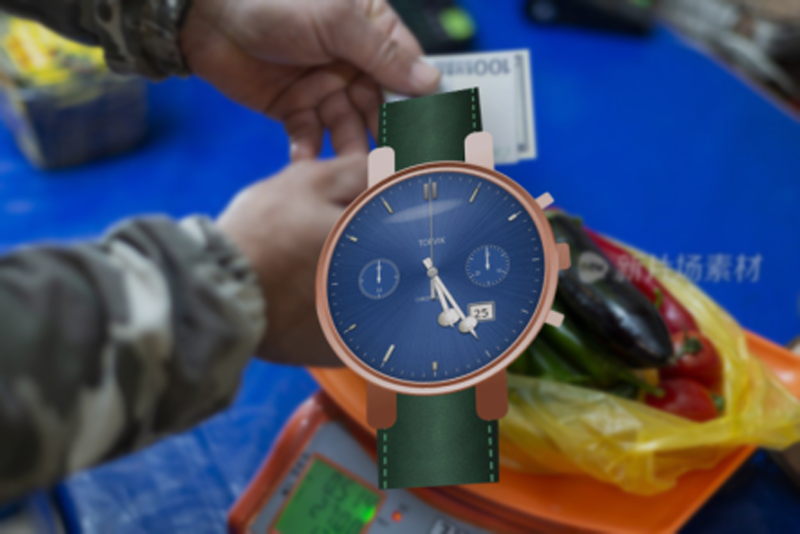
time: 5:25
